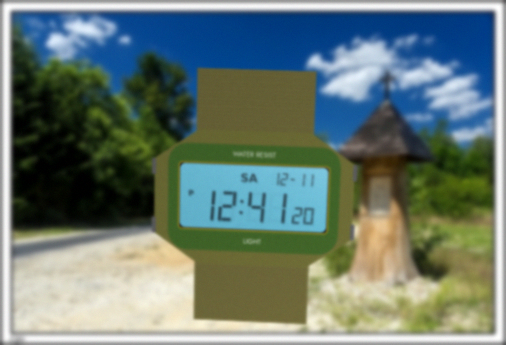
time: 12:41:20
